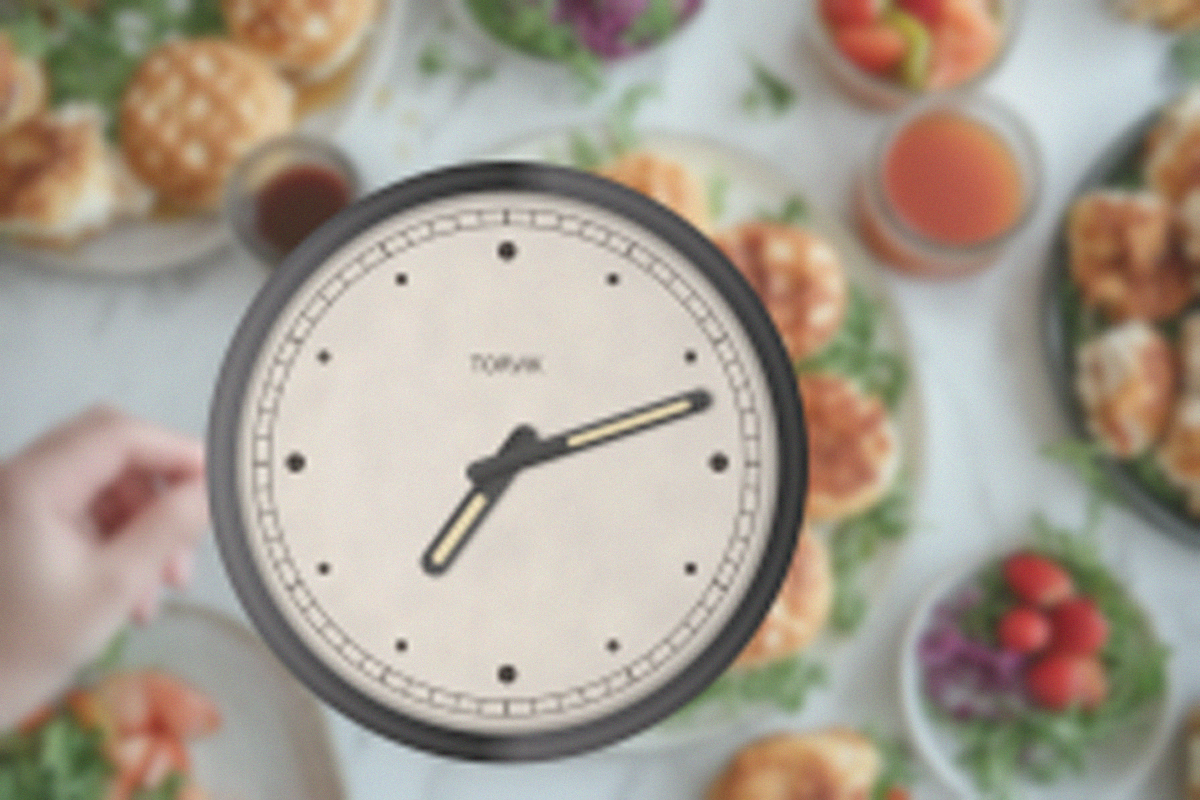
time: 7:12
